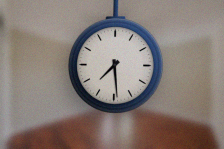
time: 7:29
